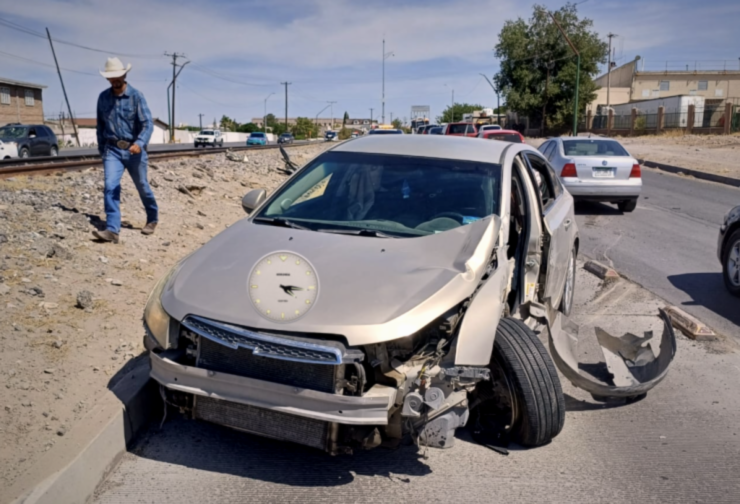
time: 4:16
